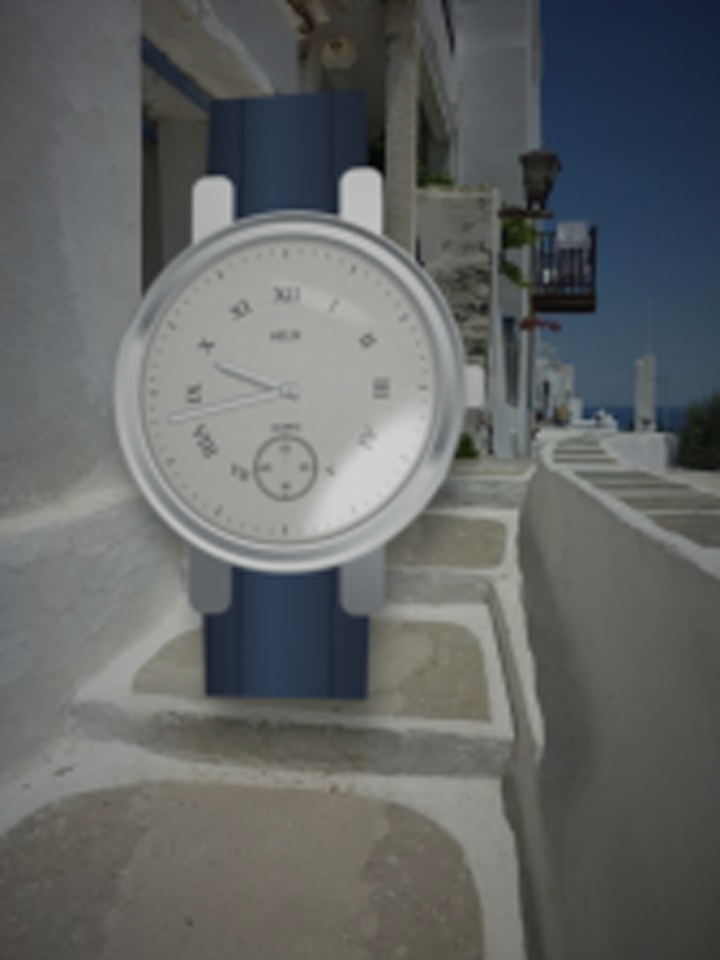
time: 9:43
